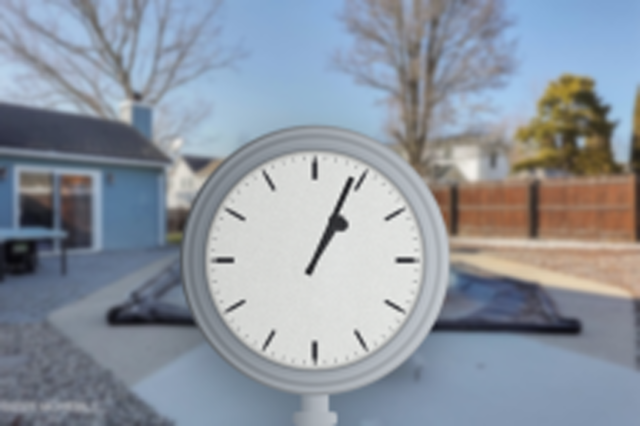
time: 1:04
